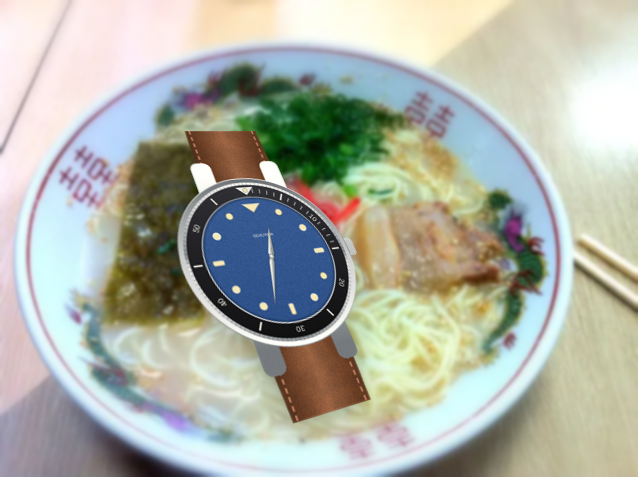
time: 12:33
